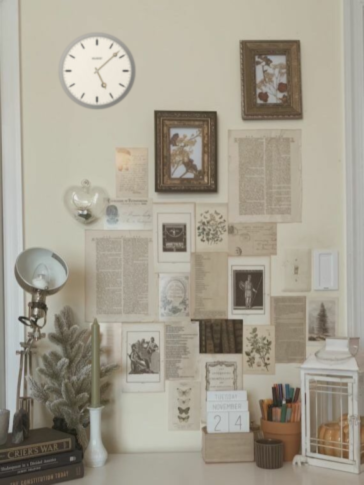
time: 5:08
